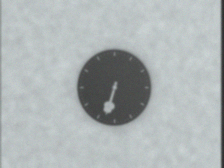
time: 6:33
